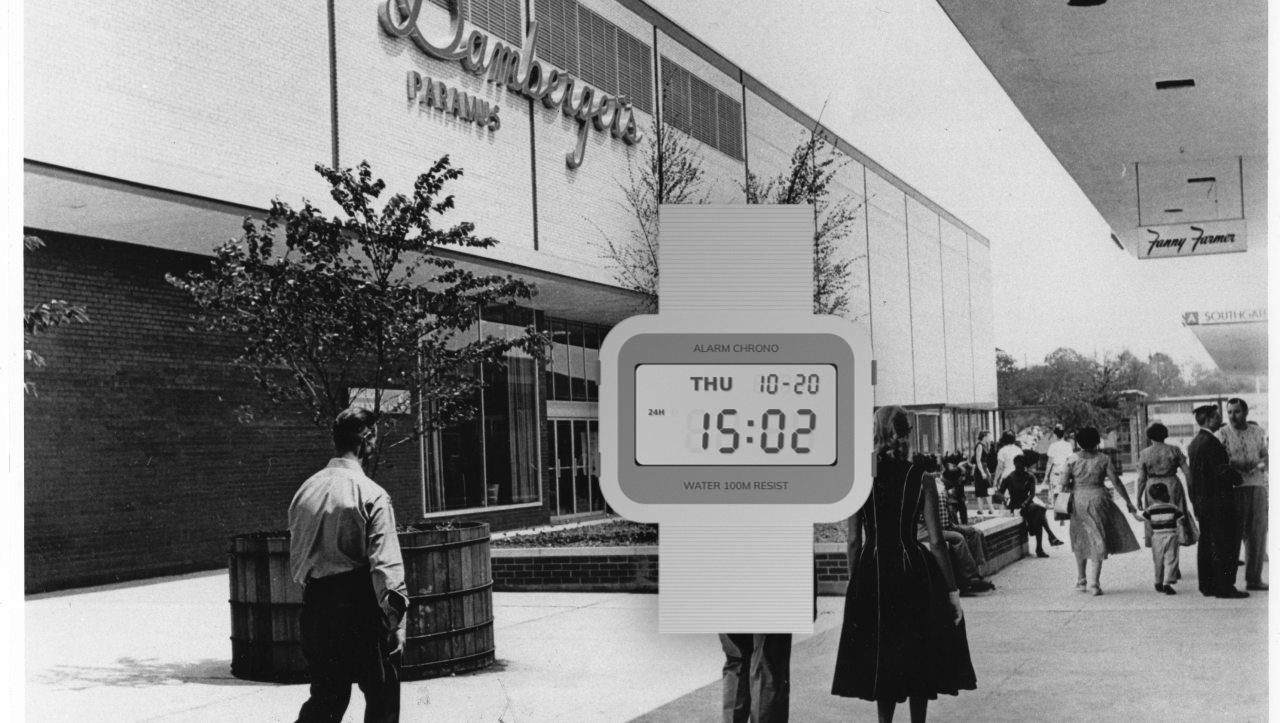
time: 15:02
